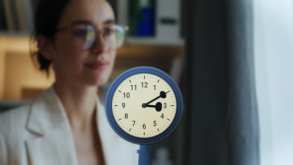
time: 3:10
